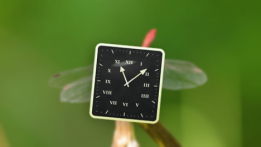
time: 11:08
